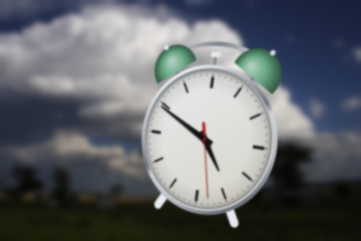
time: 4:49:28
